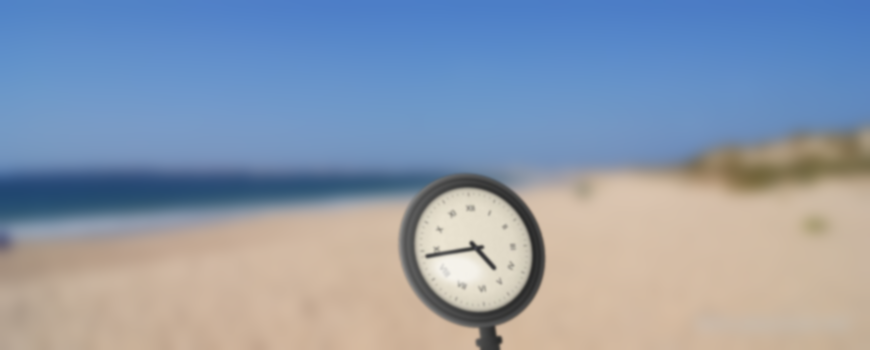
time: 4:44
